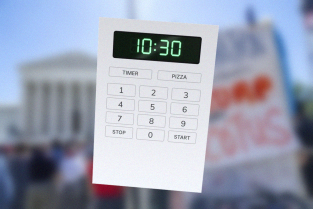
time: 10:30
